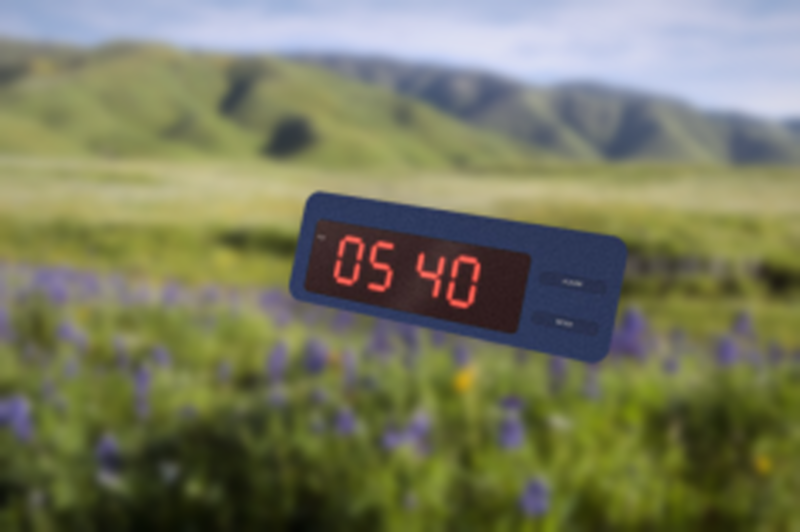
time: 5:40
